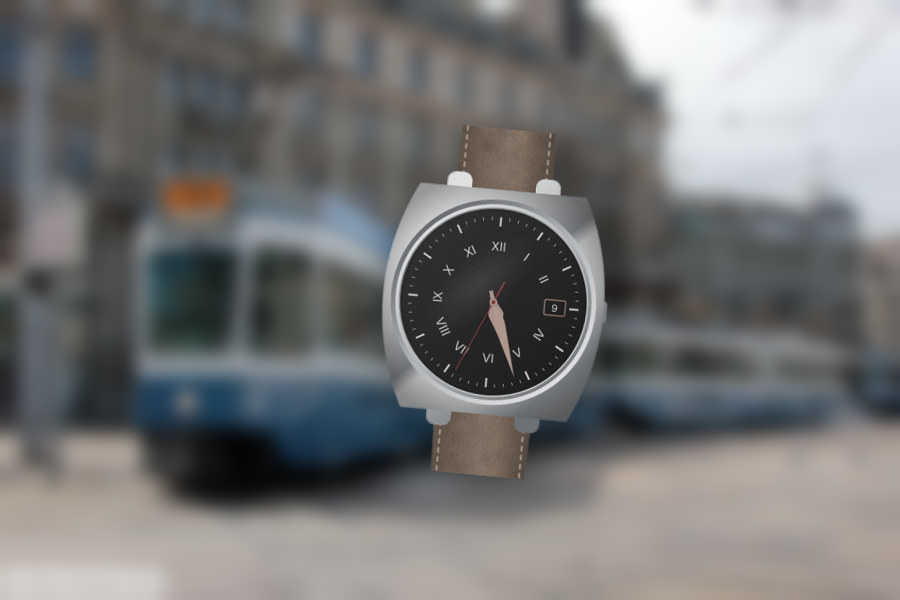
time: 5:26:34
